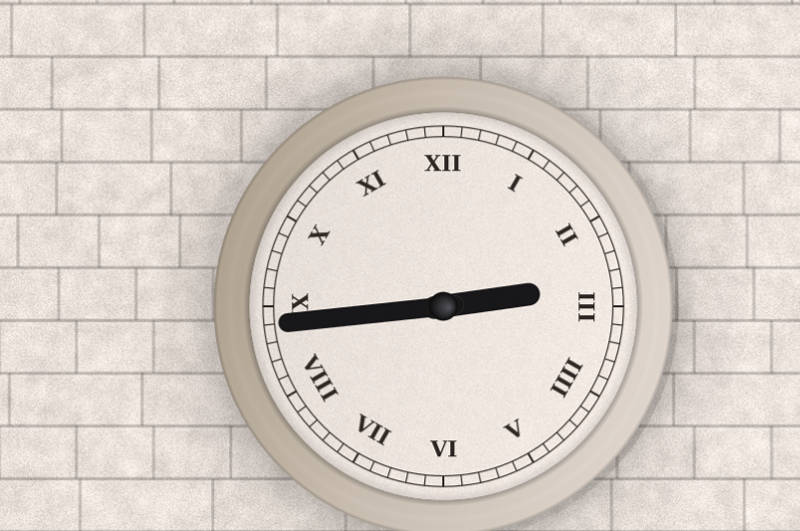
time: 2:44
